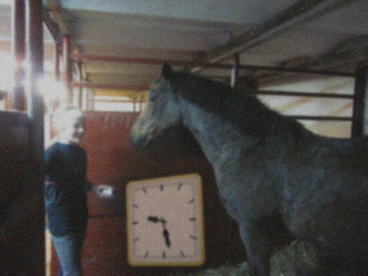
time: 9:28
